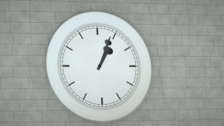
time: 1:04
